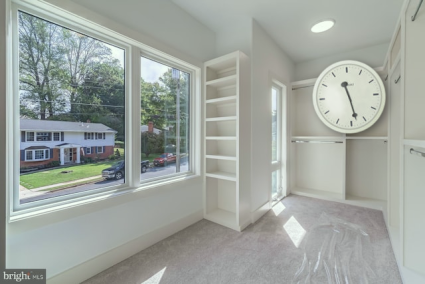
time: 11:28
